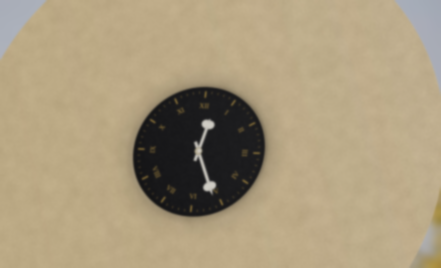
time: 12:26
